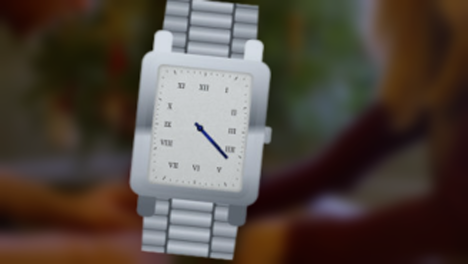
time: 4:22
